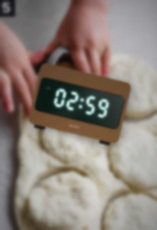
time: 2:59
